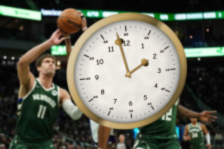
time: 1:58
